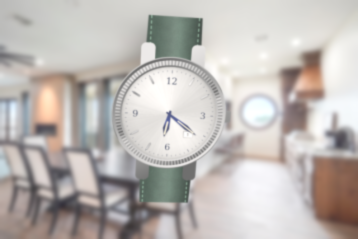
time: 6:21
